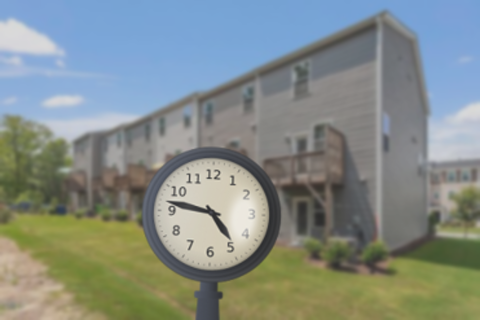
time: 4:47
